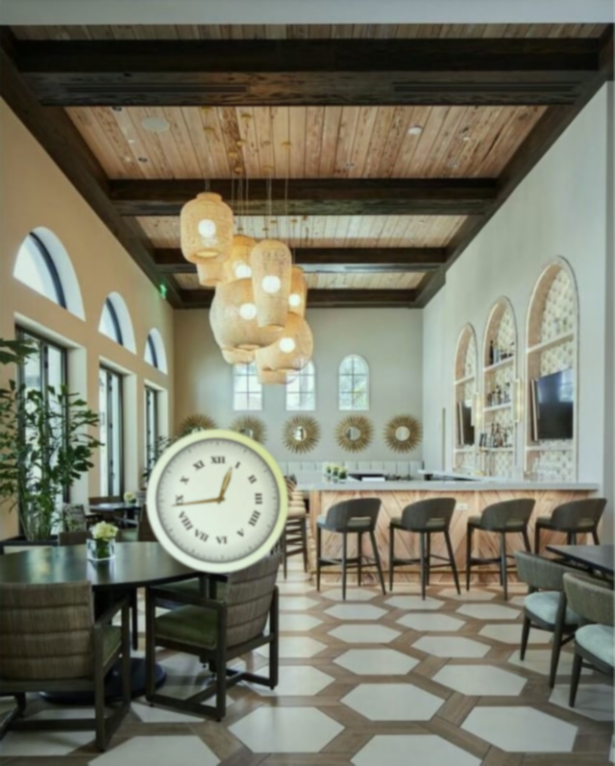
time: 12:44
